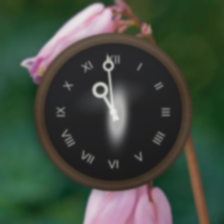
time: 10:59
